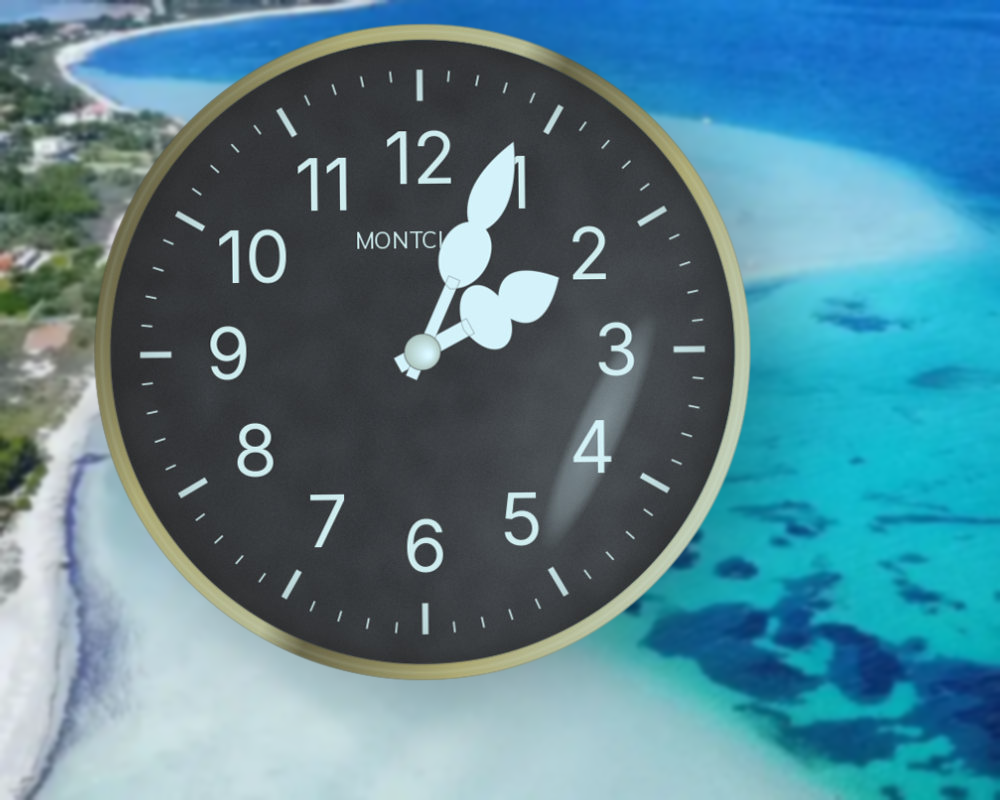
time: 2:04
